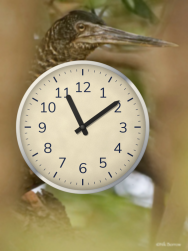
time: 11:09
